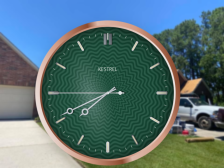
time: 7:40:45
